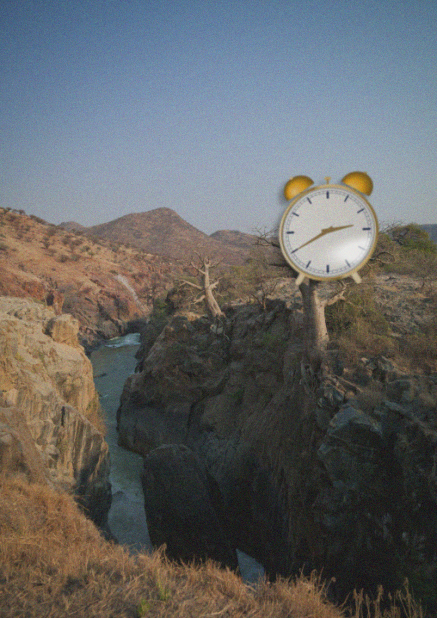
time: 2:40
